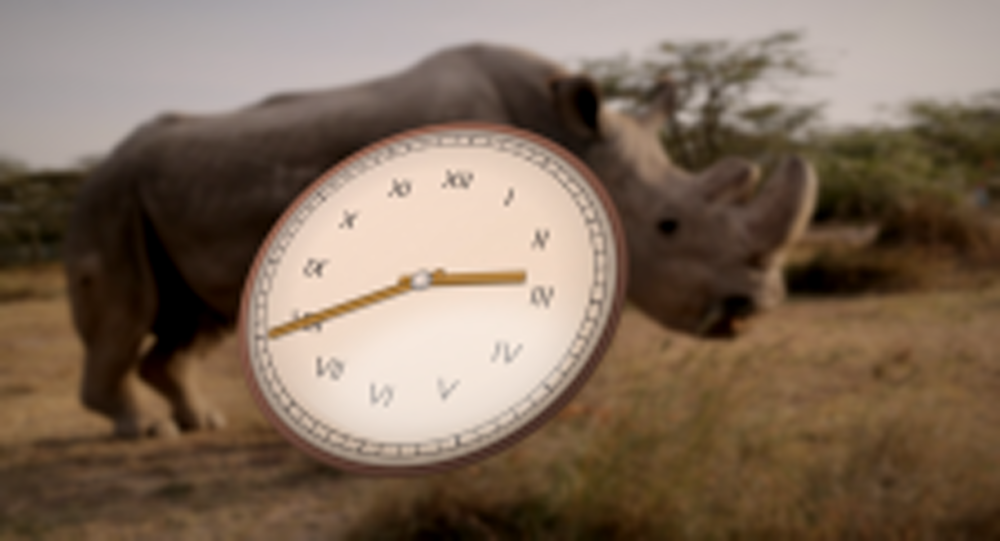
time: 2:40
